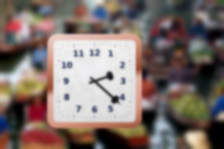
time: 2:22
